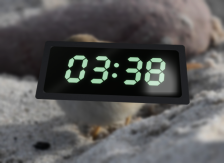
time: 3:38
